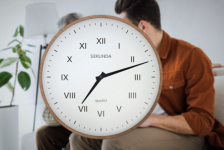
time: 7:12
